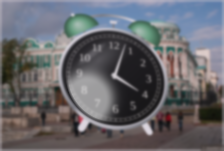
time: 4:03
